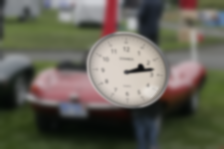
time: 2:13
